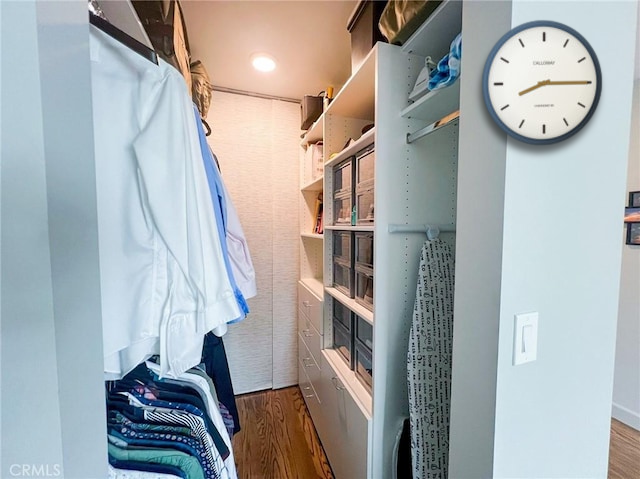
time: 8:15
